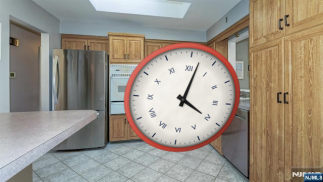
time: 4:02
